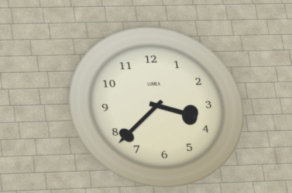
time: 3:38
